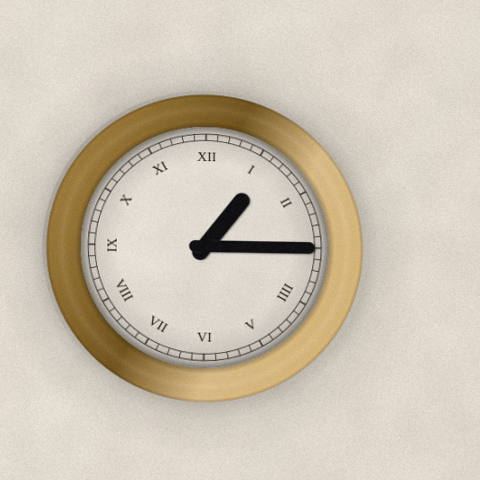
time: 1:15
